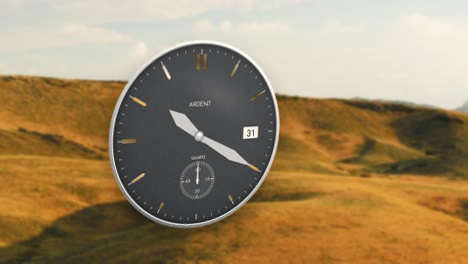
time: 10:20
